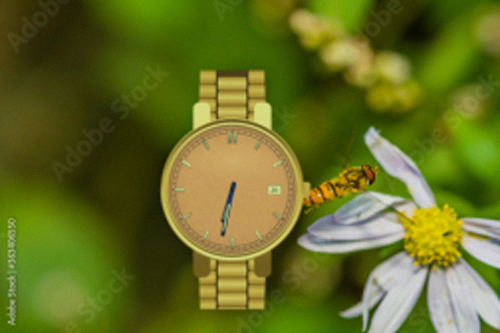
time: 6:32
